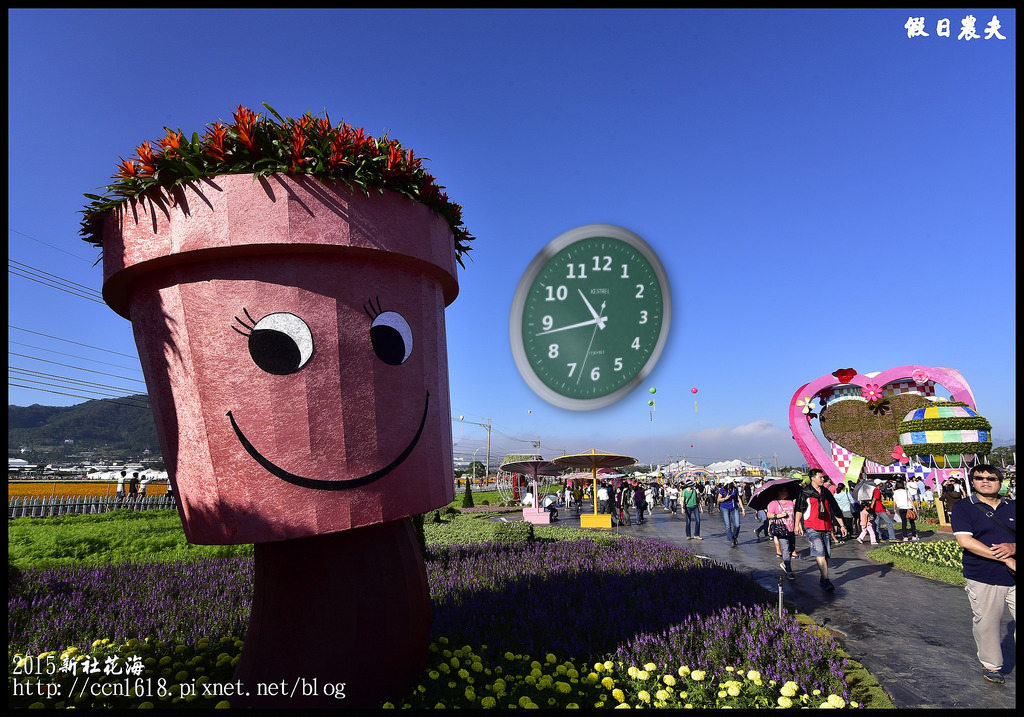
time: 10:43:33
